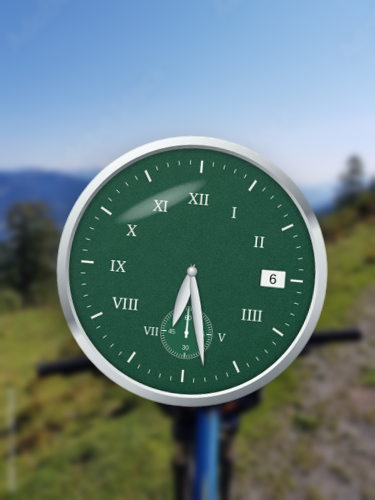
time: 6:28
